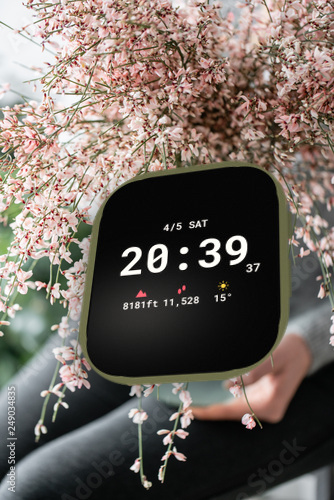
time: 20:39:37
